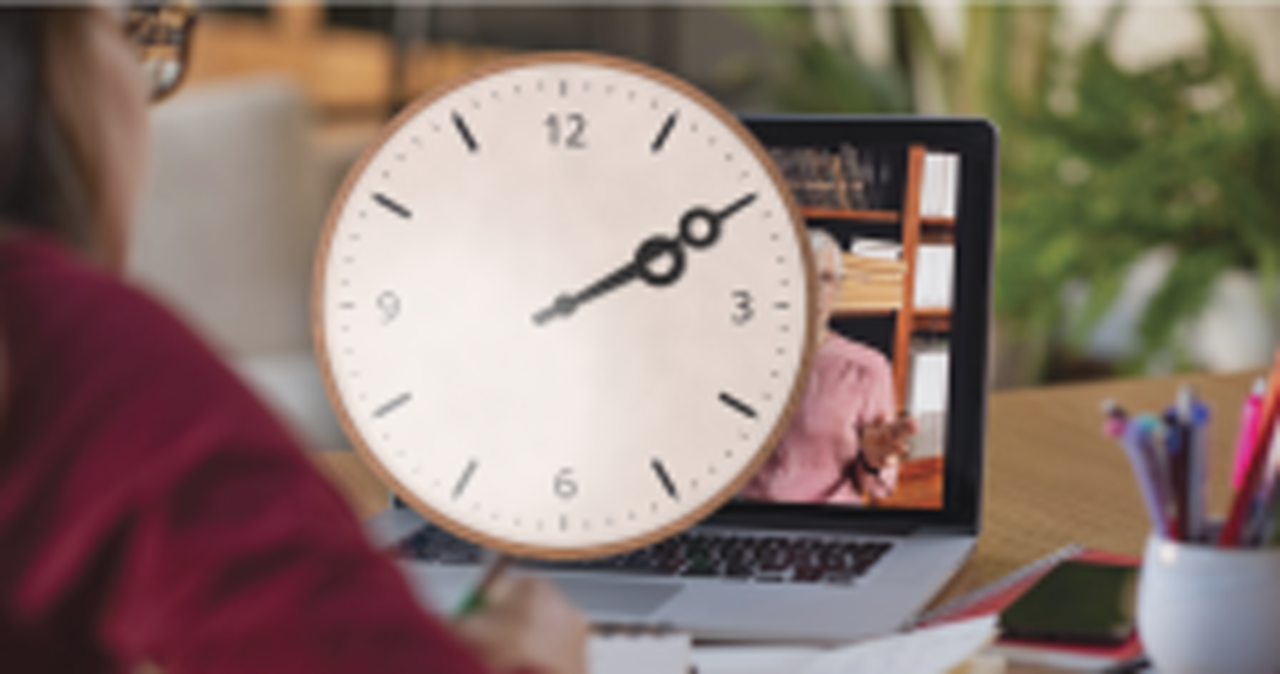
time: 2:10
